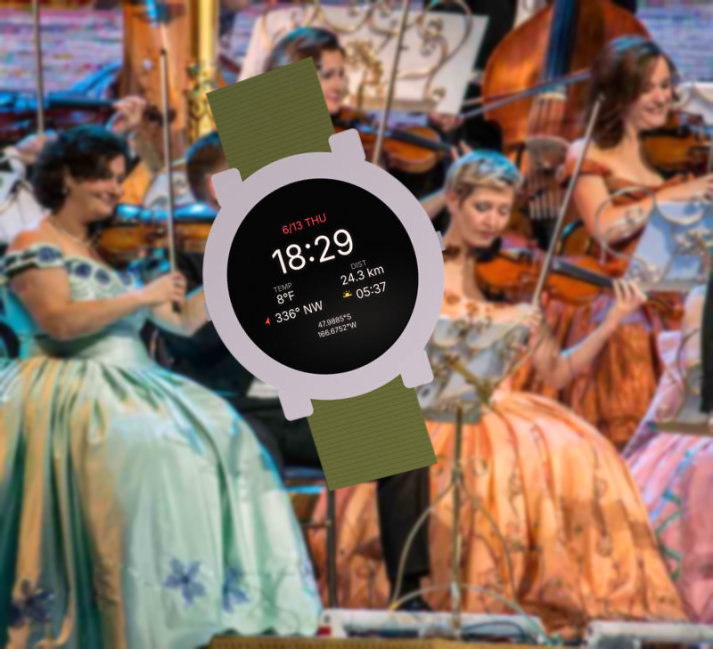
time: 18:29
